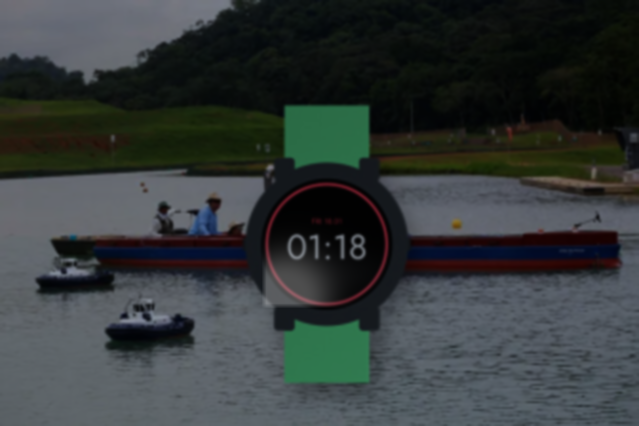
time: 1:18
